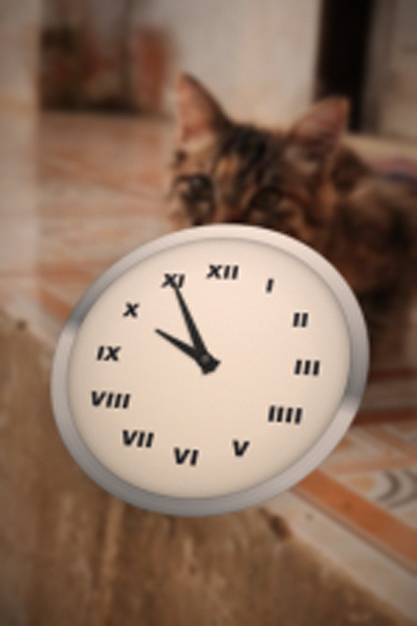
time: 9:55
